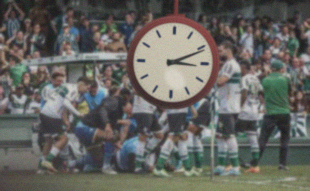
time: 3:11
